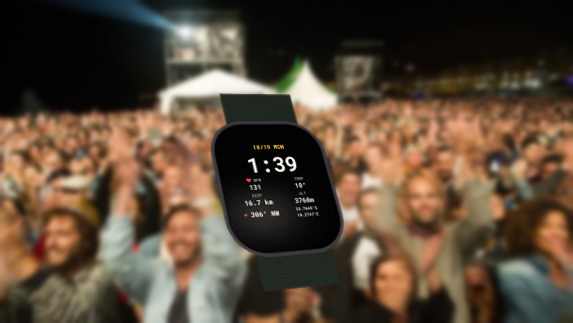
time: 1:39
